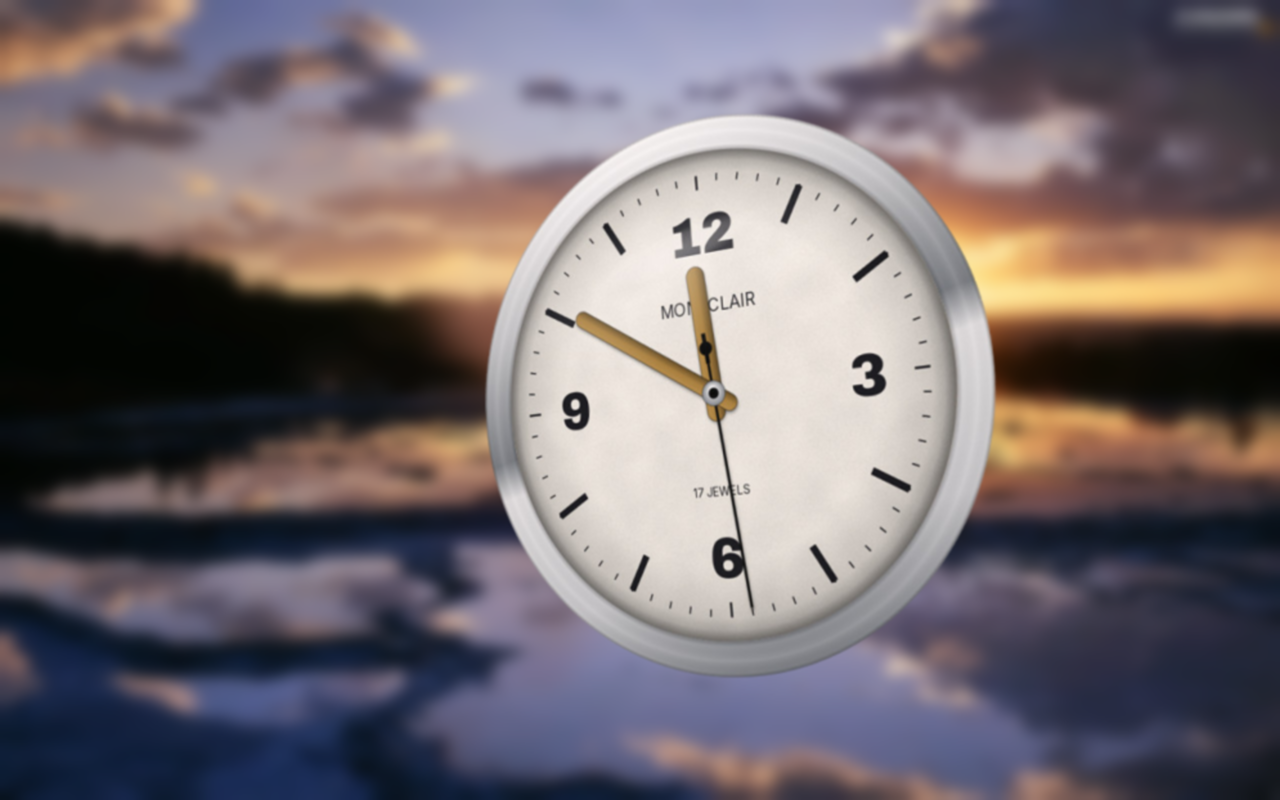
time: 11:50:29
